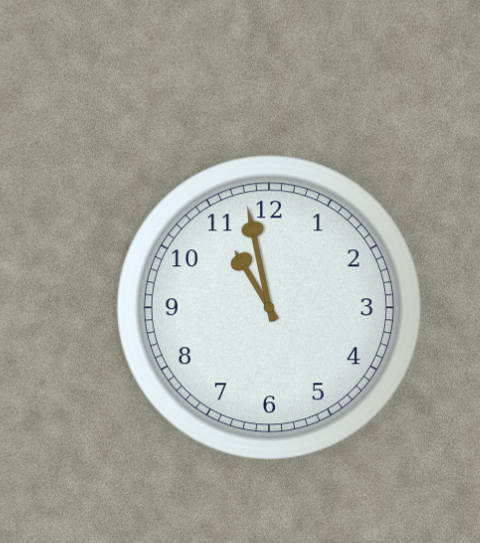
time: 10:58
